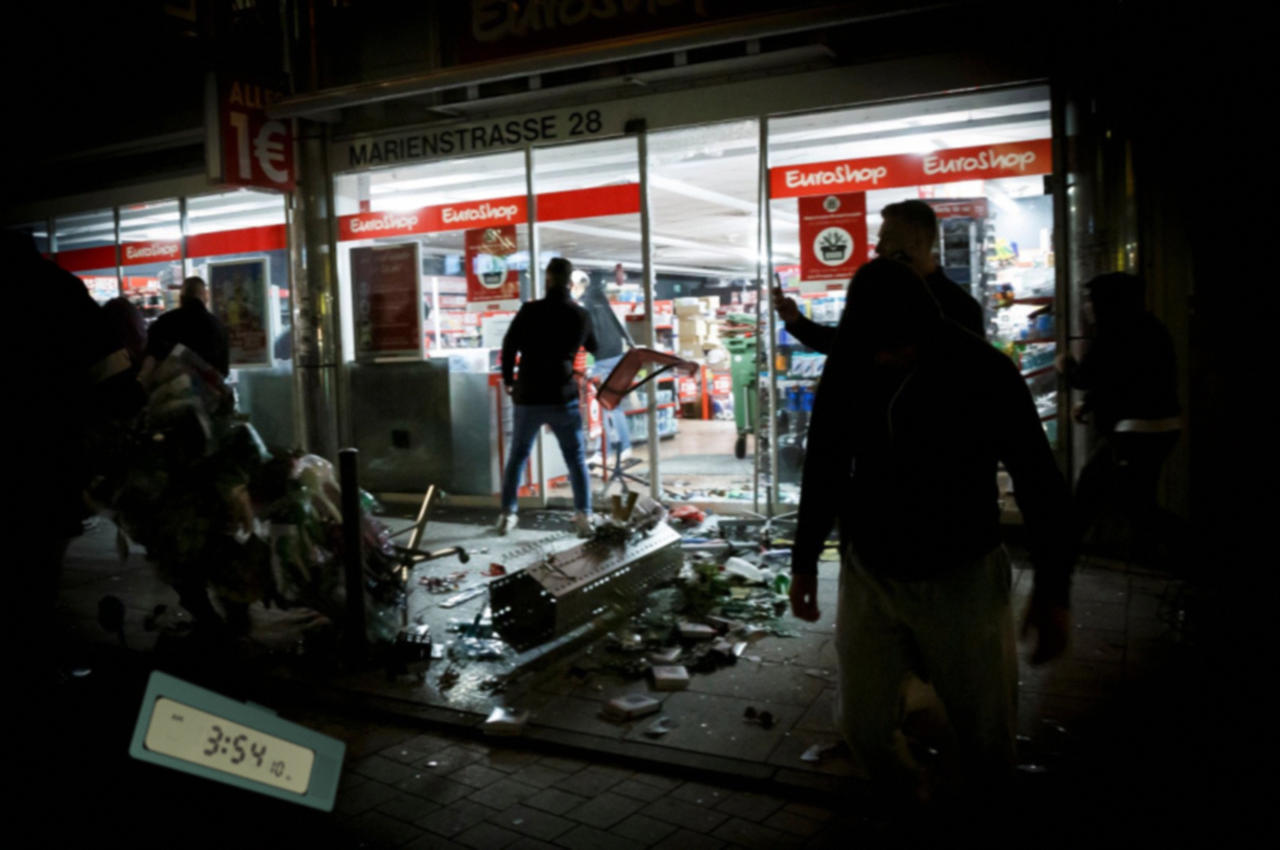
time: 3:54:10
